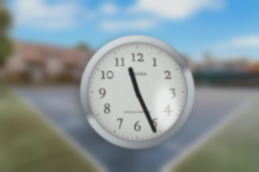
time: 11:26
